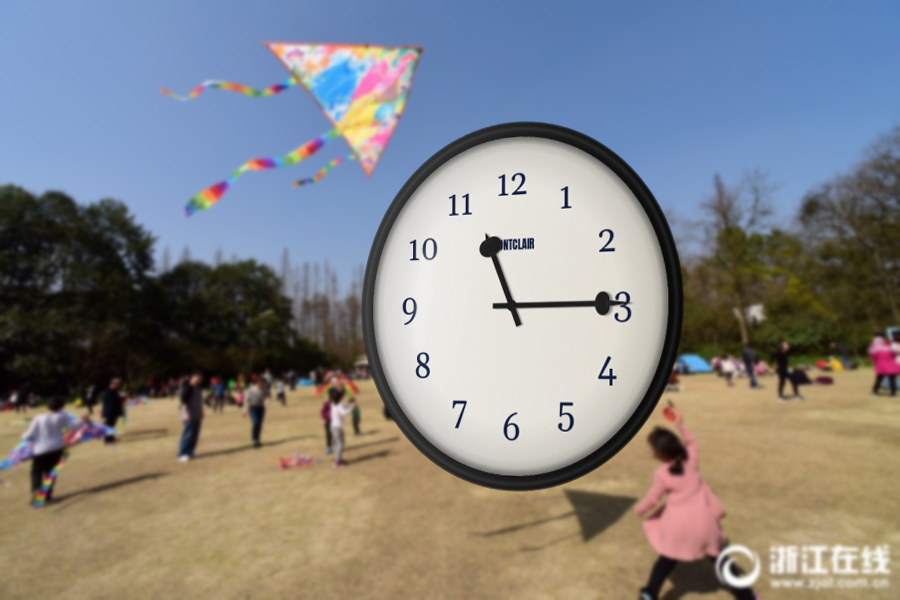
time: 11:15
